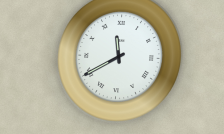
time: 11:40
